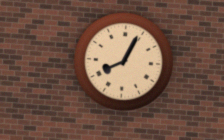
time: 8:04
